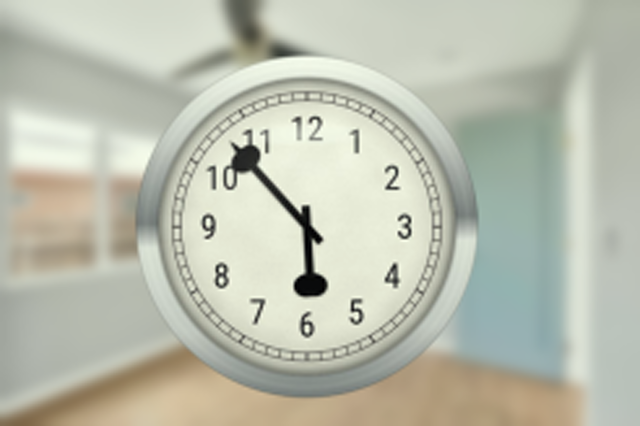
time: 5:53
